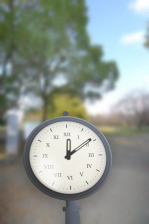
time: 12:09
